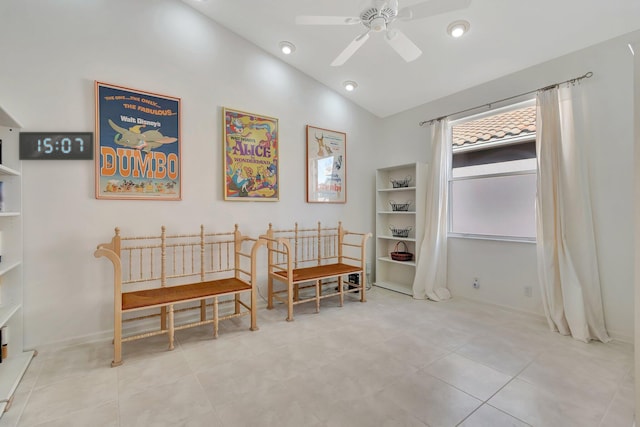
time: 15:07
